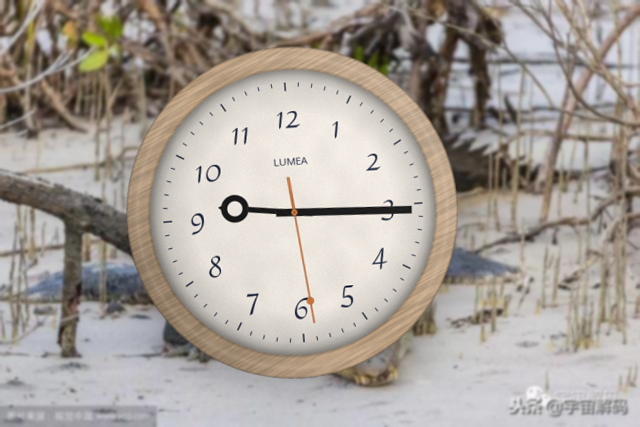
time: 9:15:29
